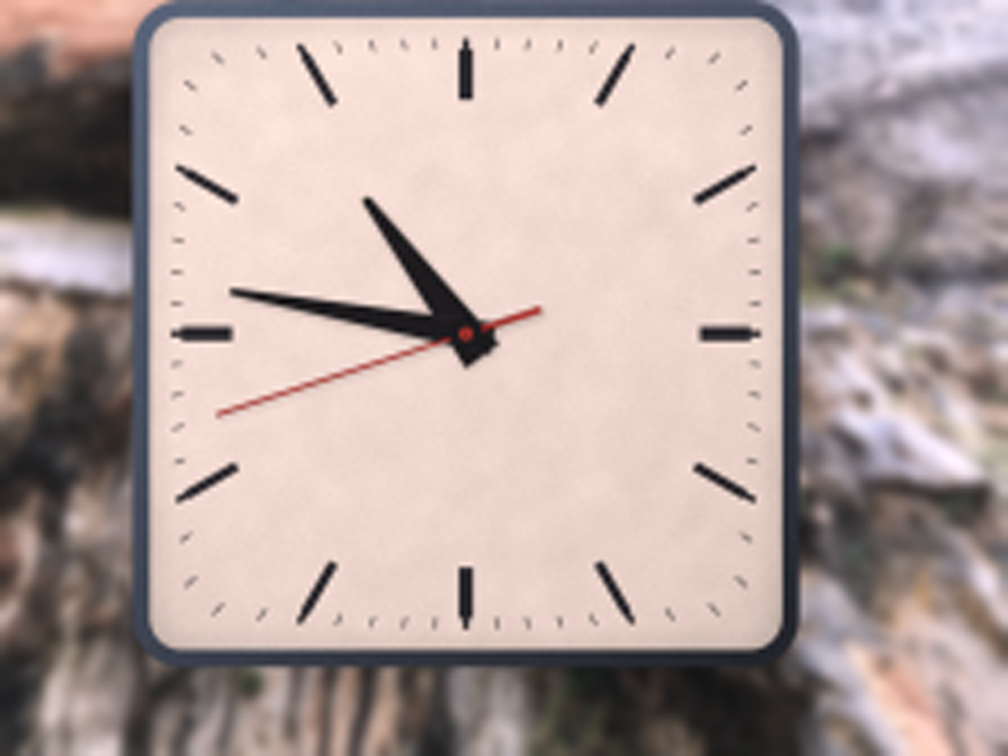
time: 10:46:42
